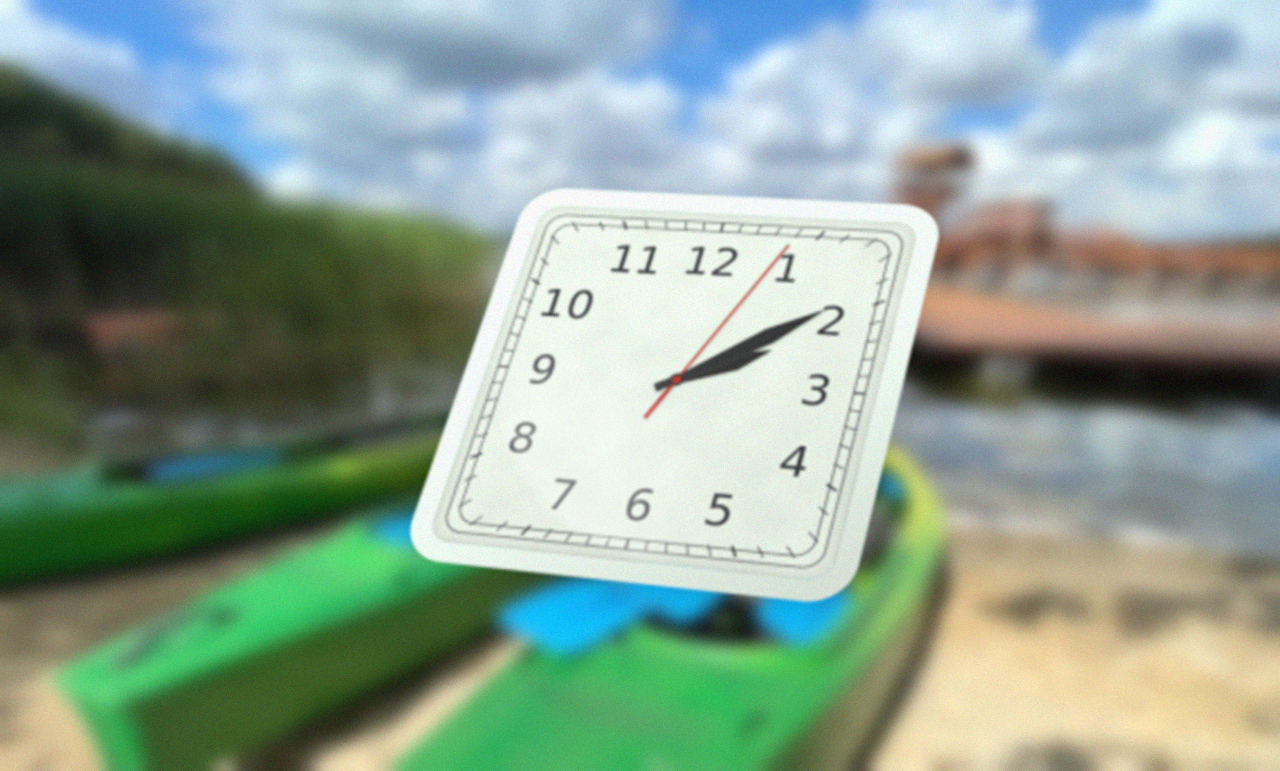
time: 2:09:04
